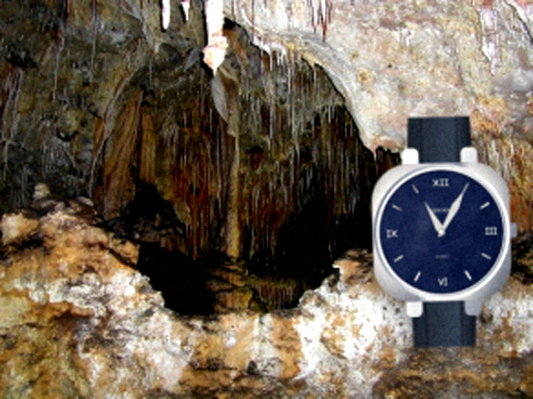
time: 11:05
